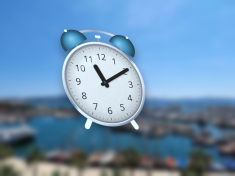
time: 11:10
